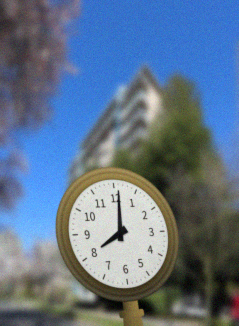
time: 8:01
